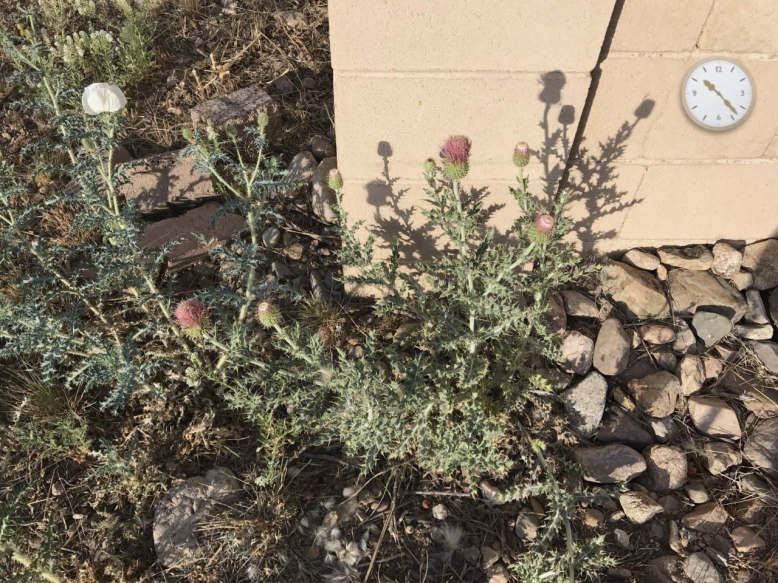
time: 10:23
